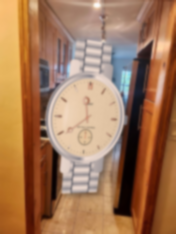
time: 11:39
